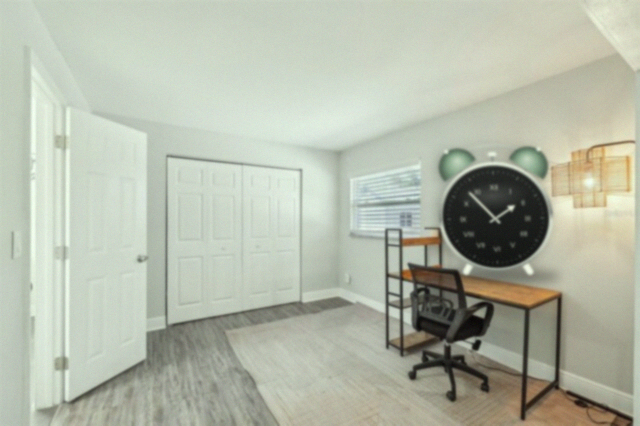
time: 1:53
